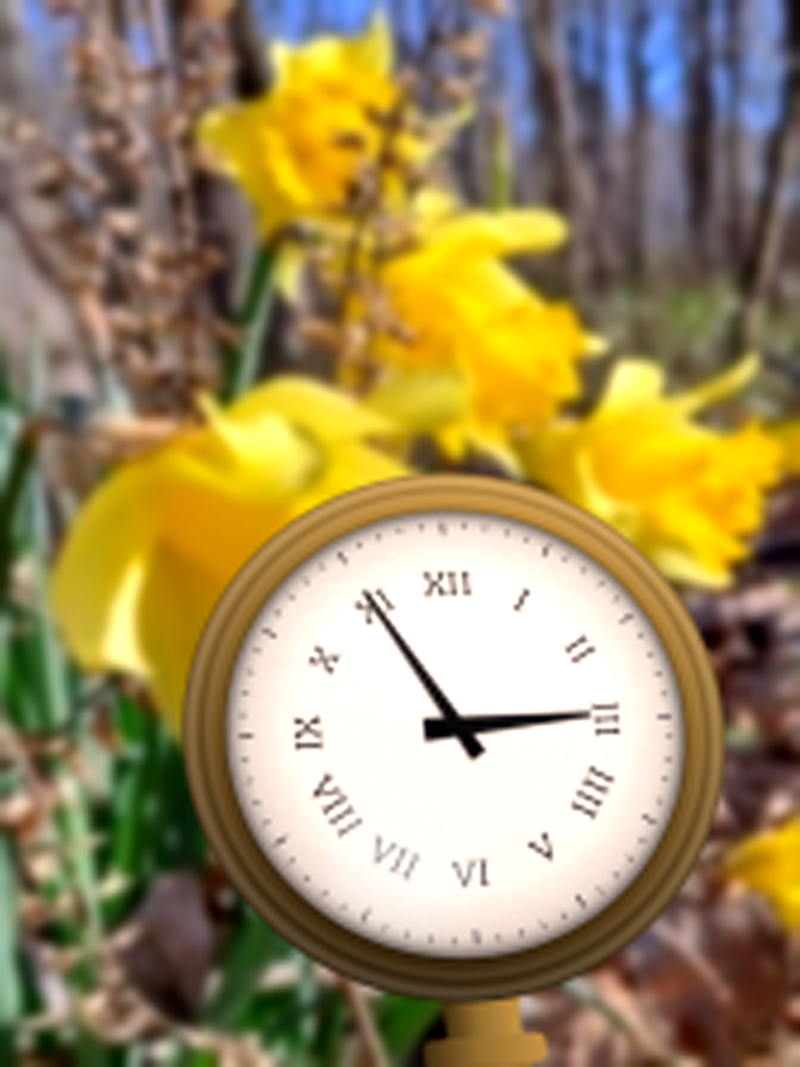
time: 2:55
